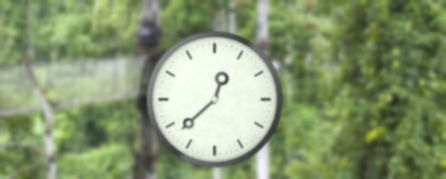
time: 12:38
